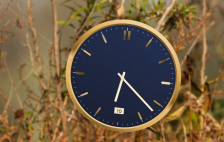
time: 6:22
